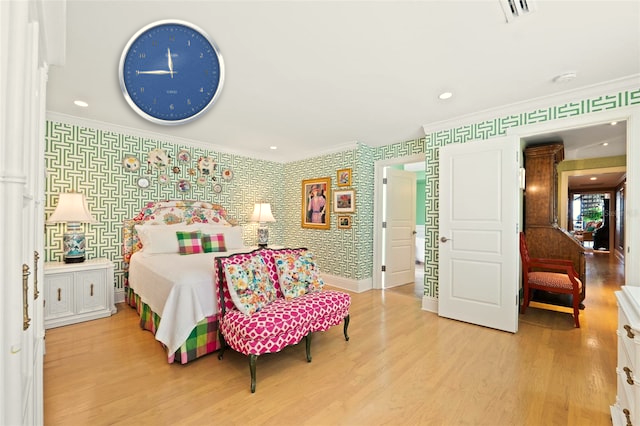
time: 11:45
